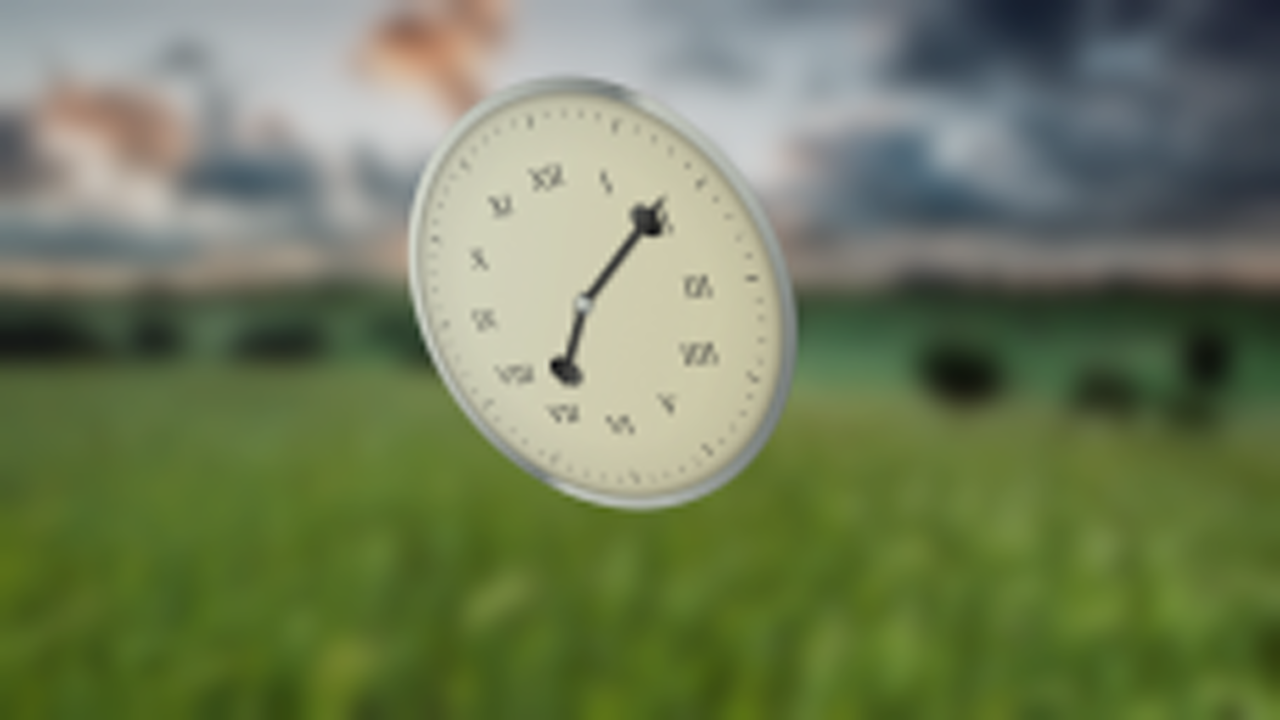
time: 7:09
